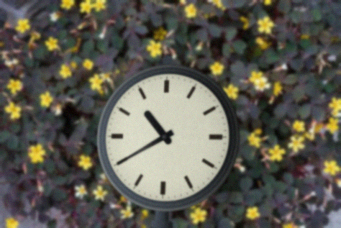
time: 10:40
